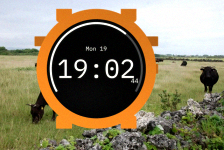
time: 19:02
